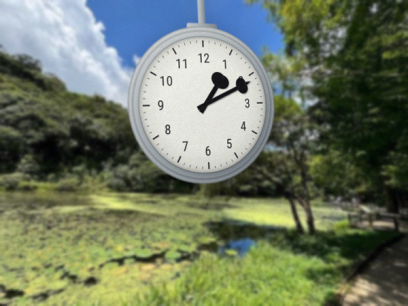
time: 1:11
